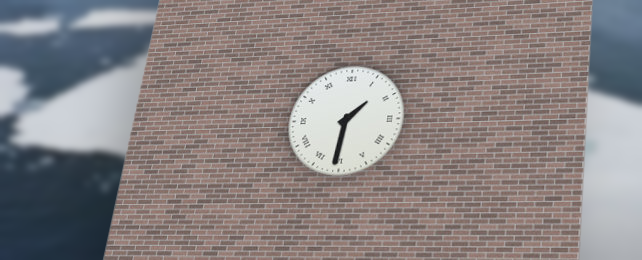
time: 1:31
